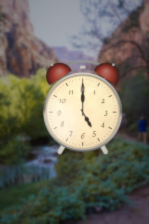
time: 5:00
